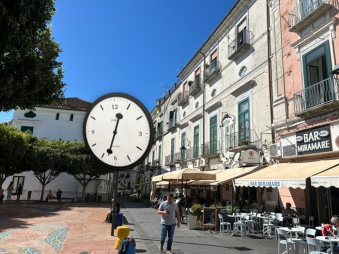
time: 12:33
